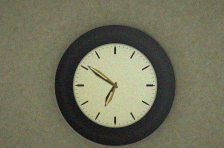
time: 6:51
